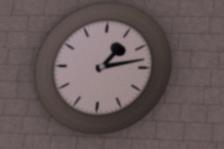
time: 1:13
